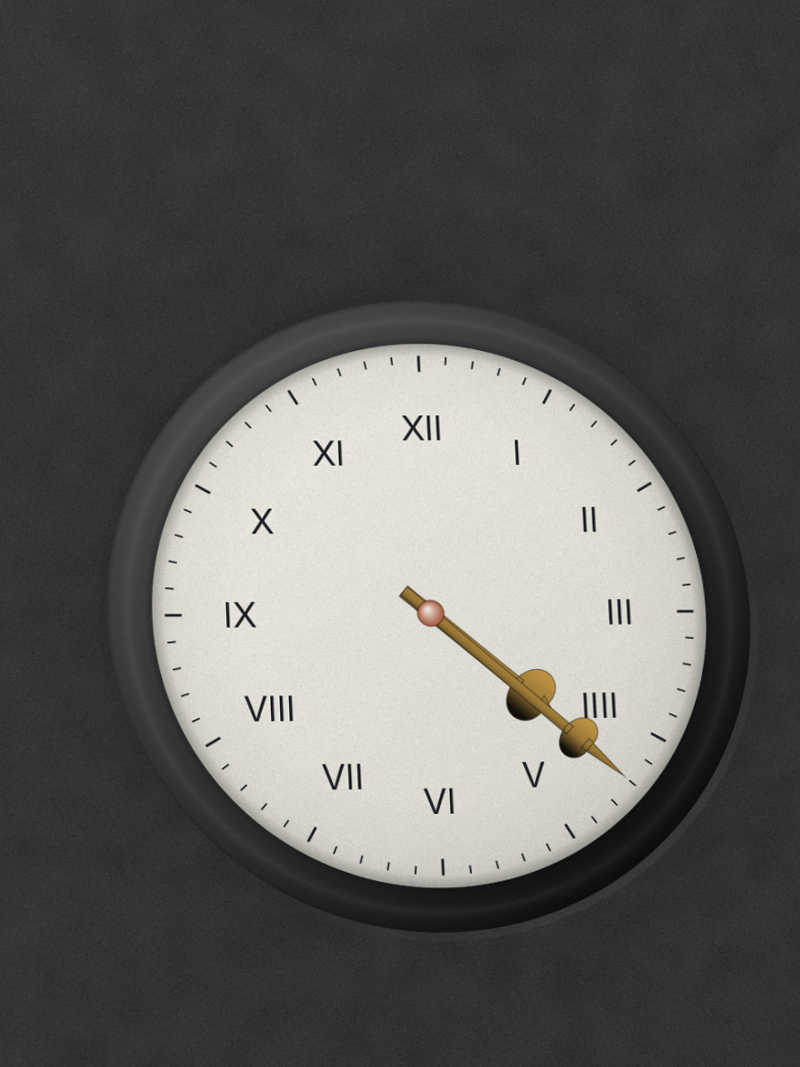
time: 4:22
